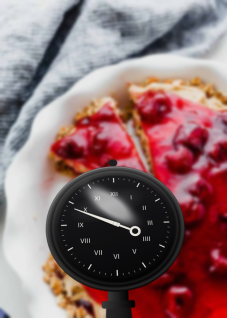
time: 3:49
